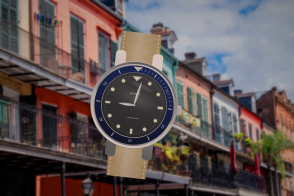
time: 9:02
